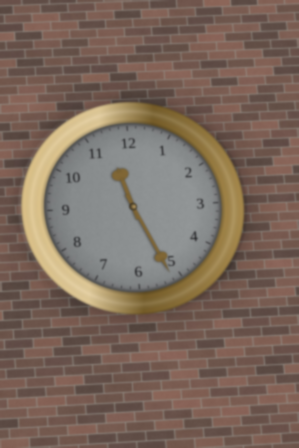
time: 11:26
